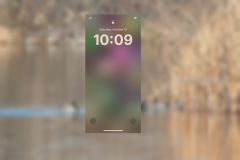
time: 10:09
